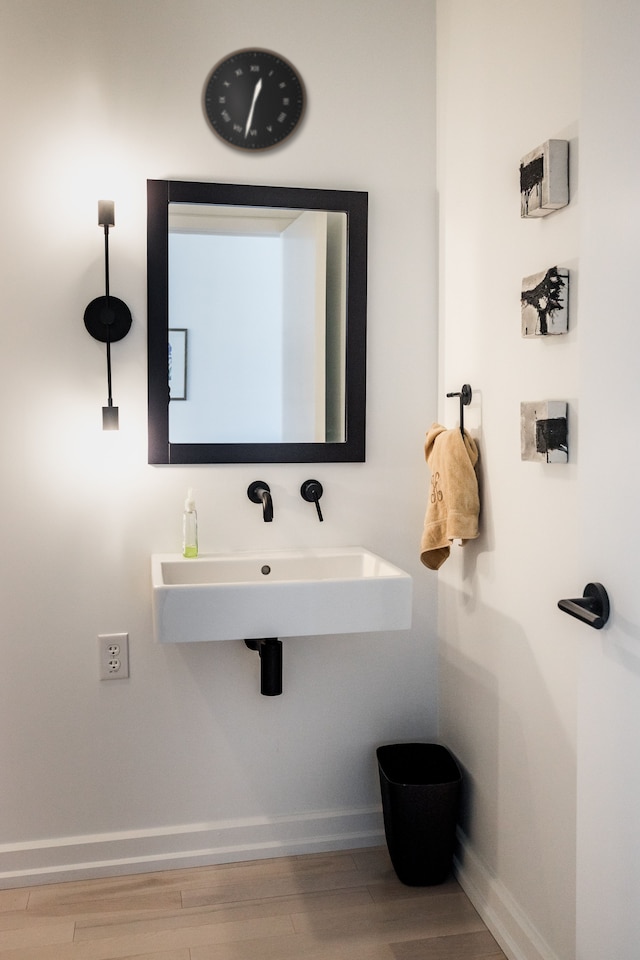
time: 12:32
